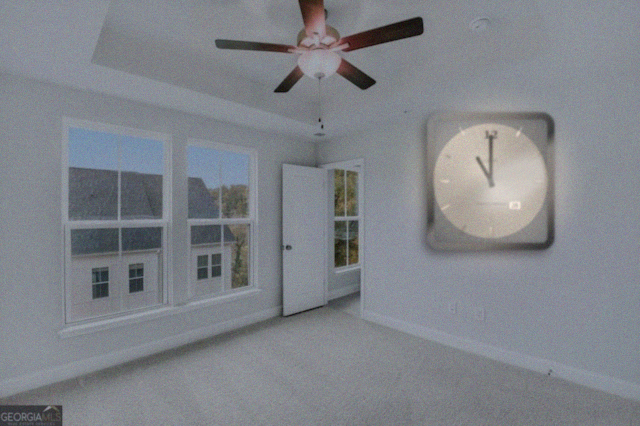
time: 11:00
